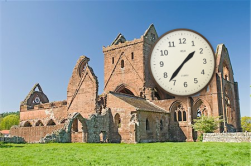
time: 1:37
